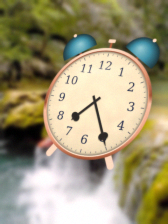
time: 7:25
